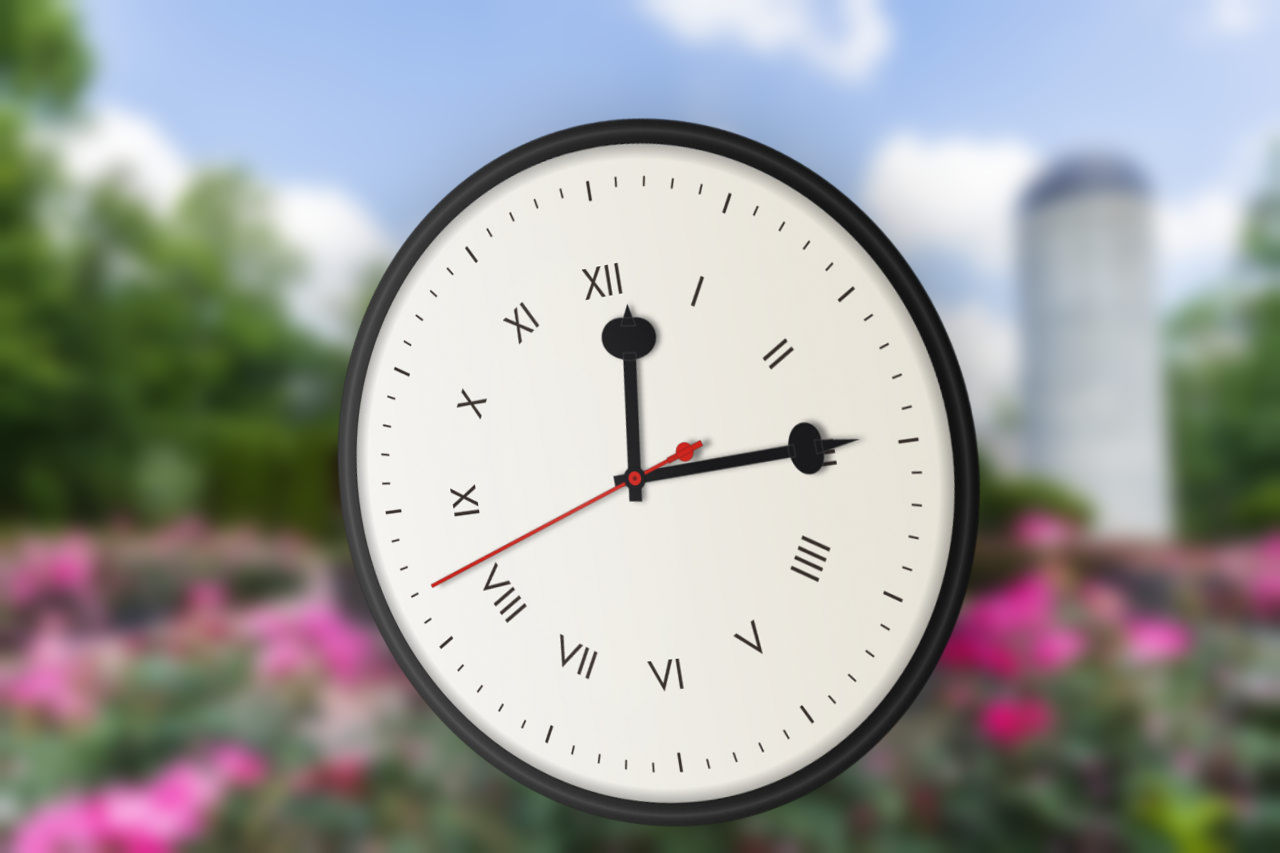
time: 12:14:42
